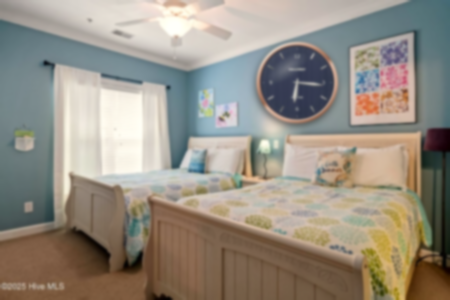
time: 6:16
